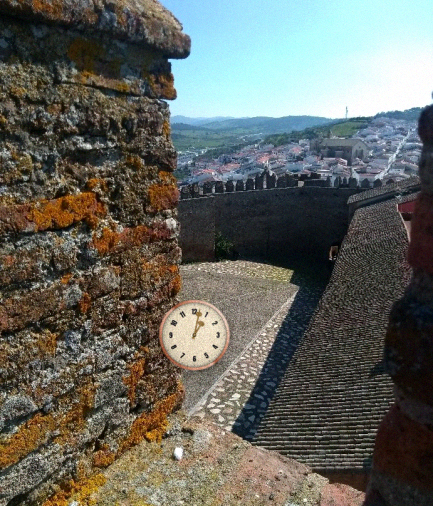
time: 1:02
